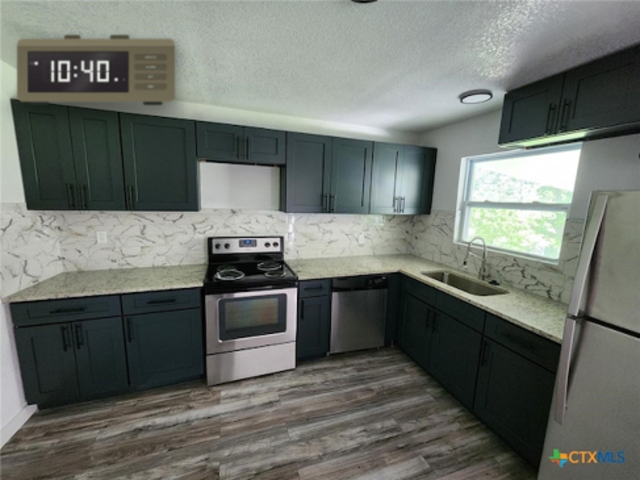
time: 10:40
